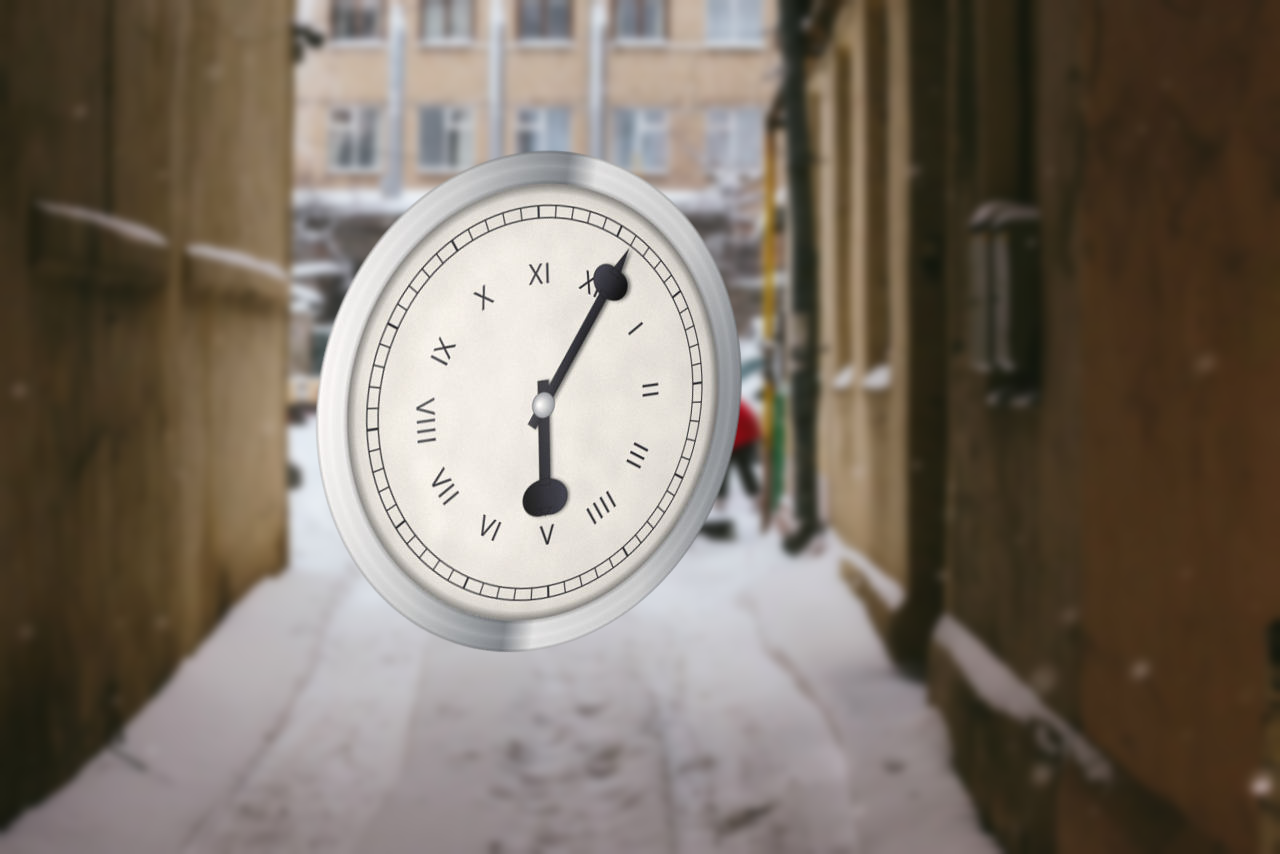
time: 5:01
